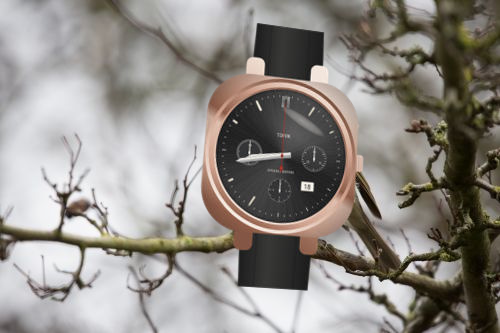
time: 8:43
